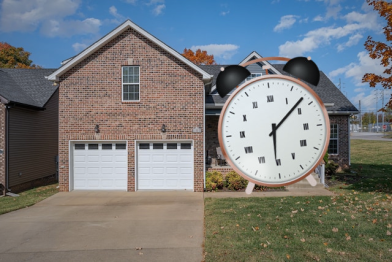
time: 6:08
